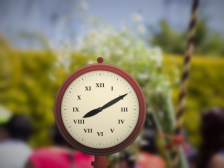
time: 8:10
